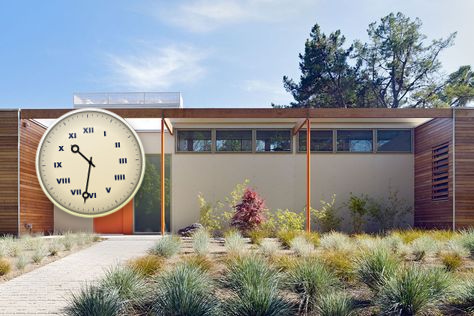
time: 10:32
